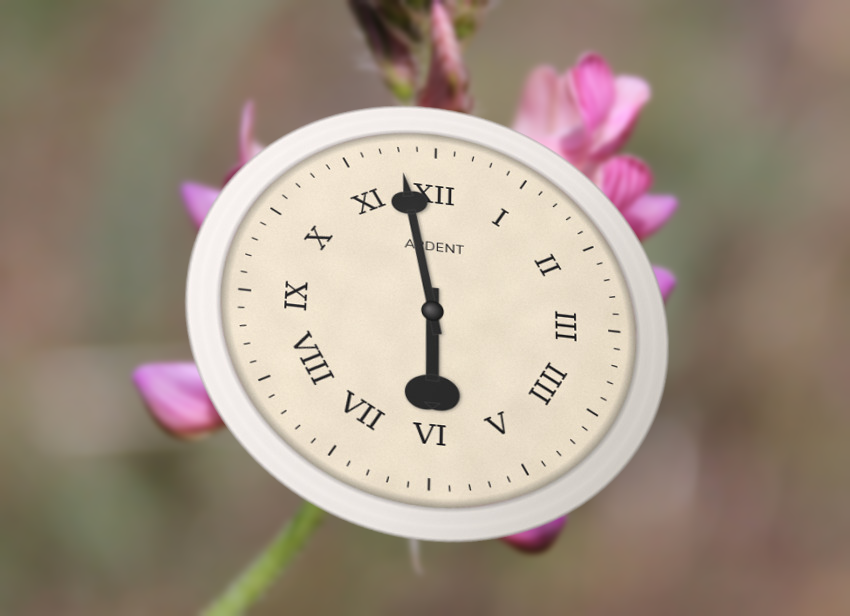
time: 5:58
